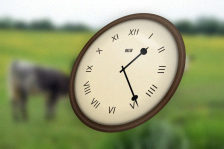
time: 1:24
